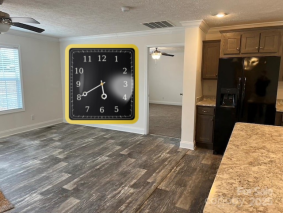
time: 5:40
